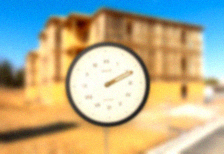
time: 2:11
